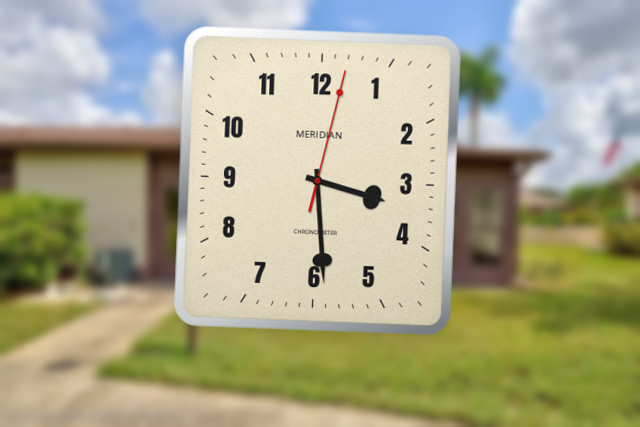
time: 3:29:02
